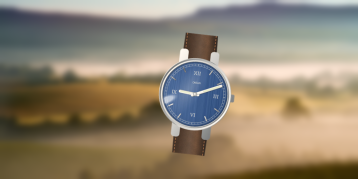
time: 9:11
